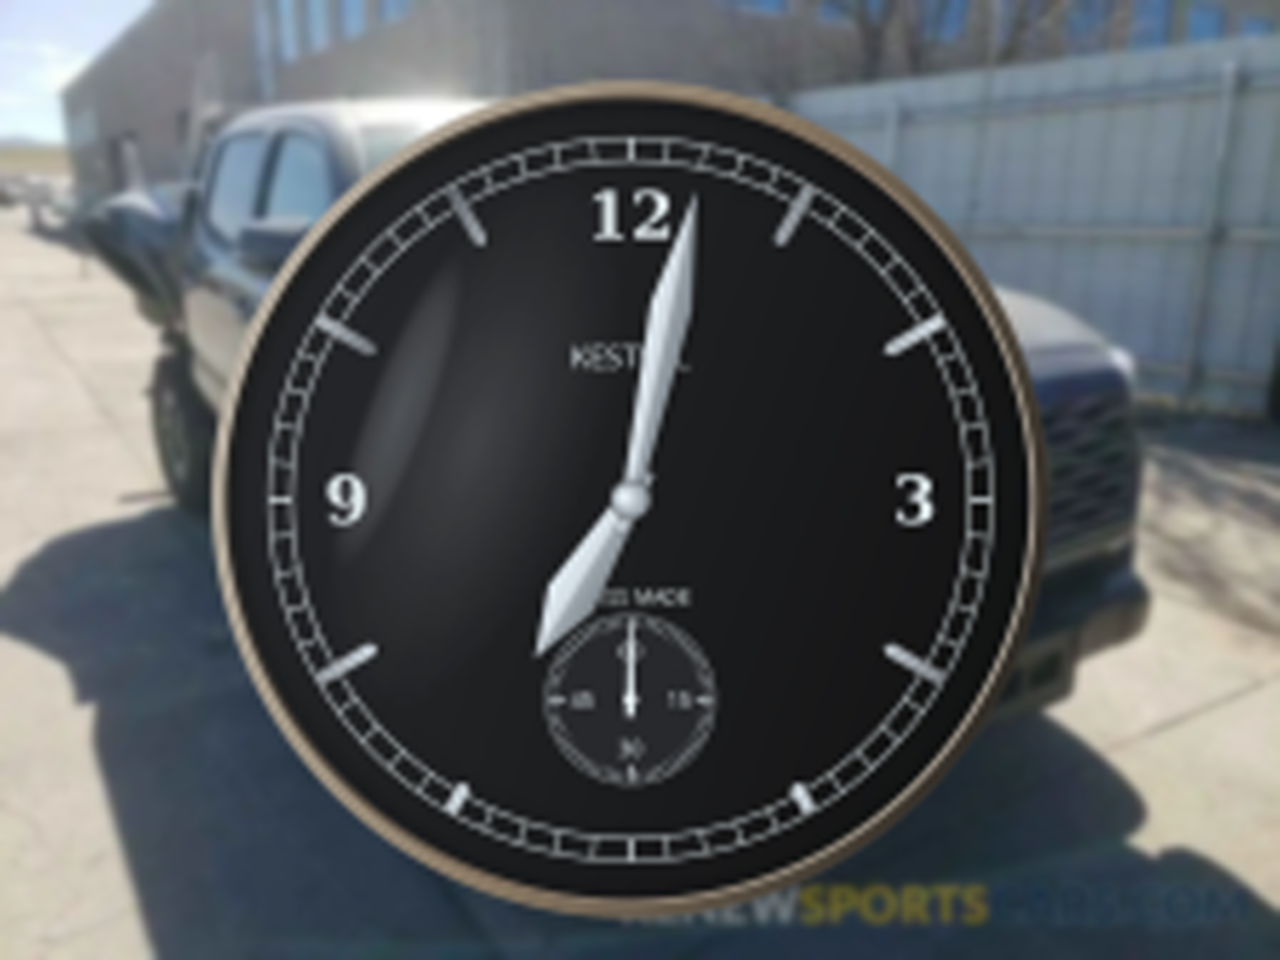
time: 7:02
